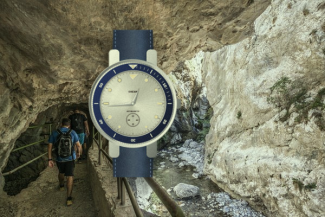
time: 12:44
